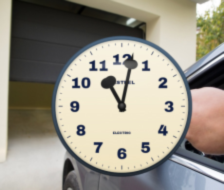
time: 11:02
